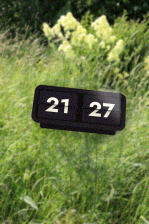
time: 21:27
